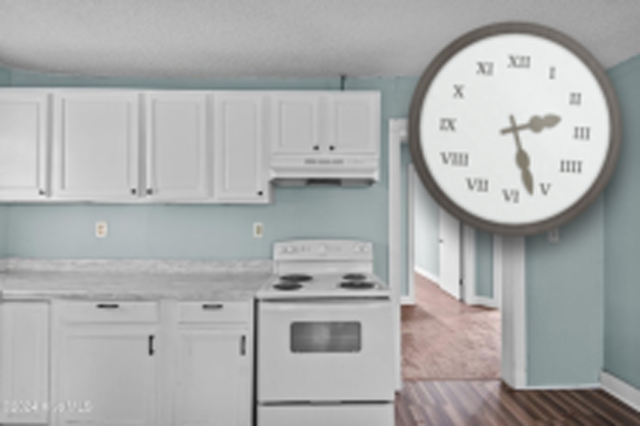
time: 2:27
